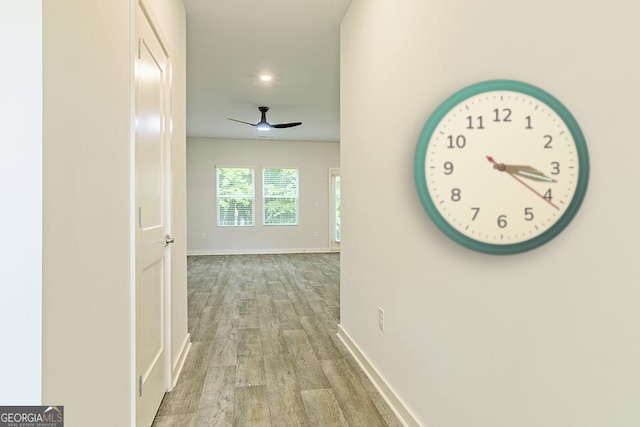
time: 3:17:21
